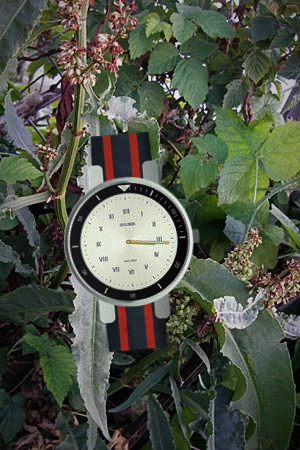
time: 3:16
